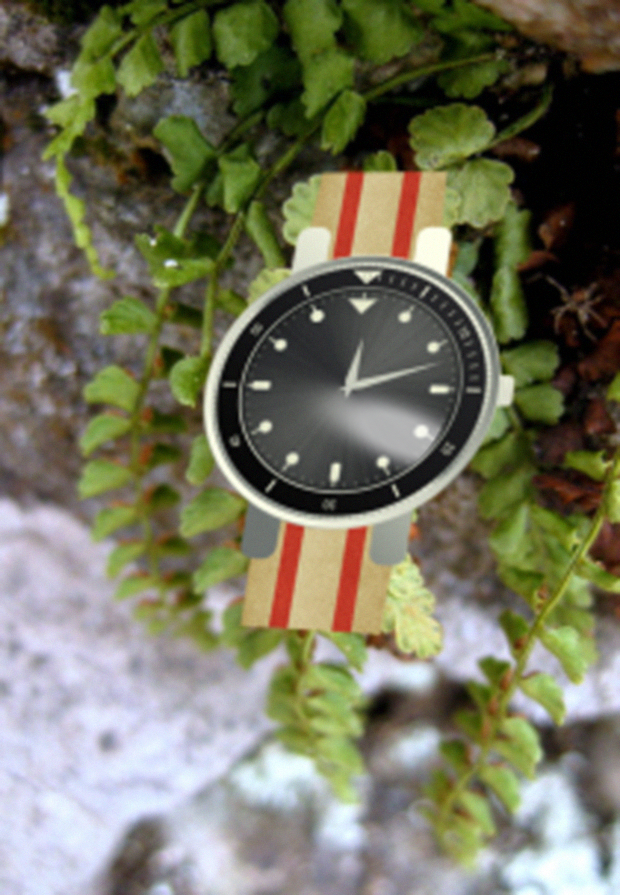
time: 12:12
